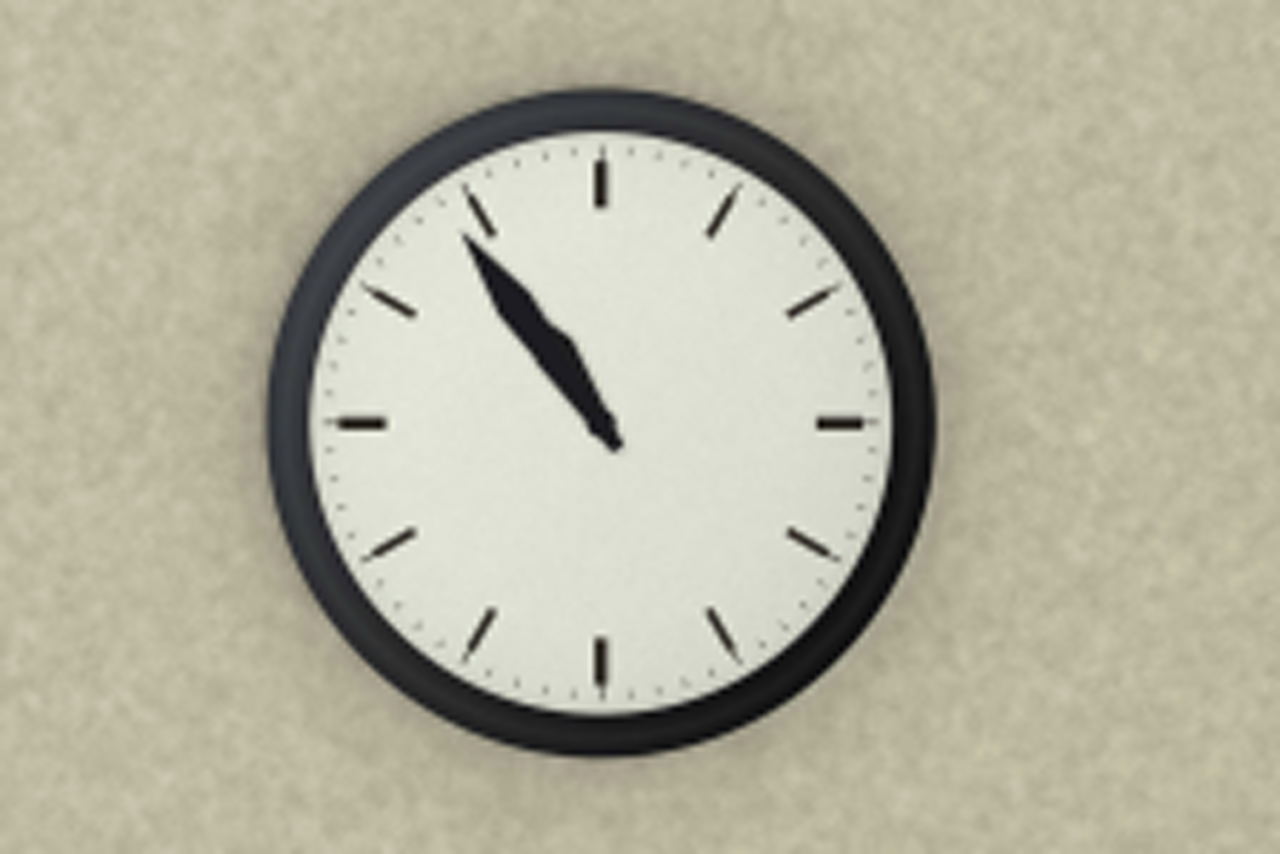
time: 10:54
